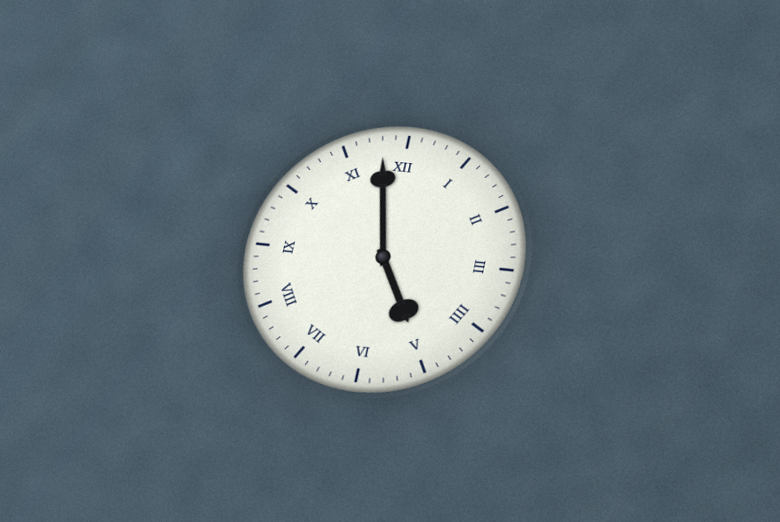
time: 4:58
